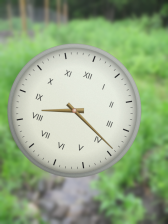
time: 8:19
